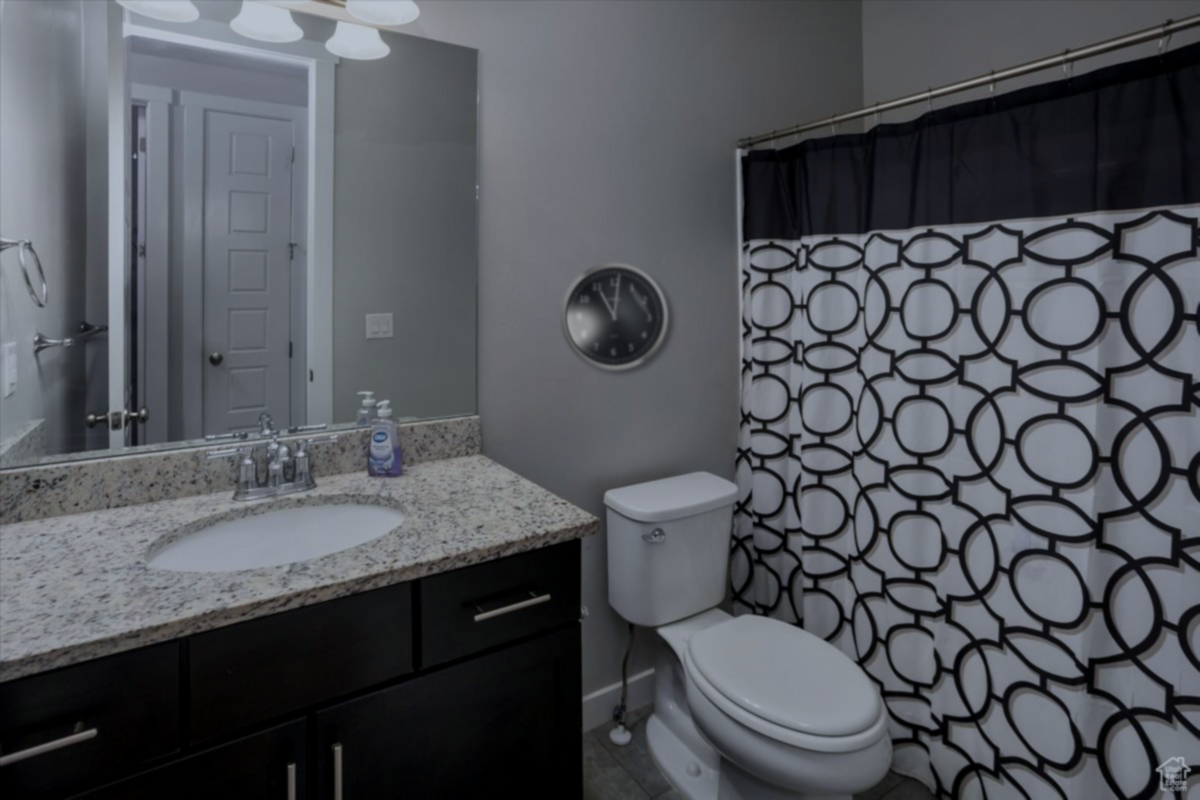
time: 11:01
